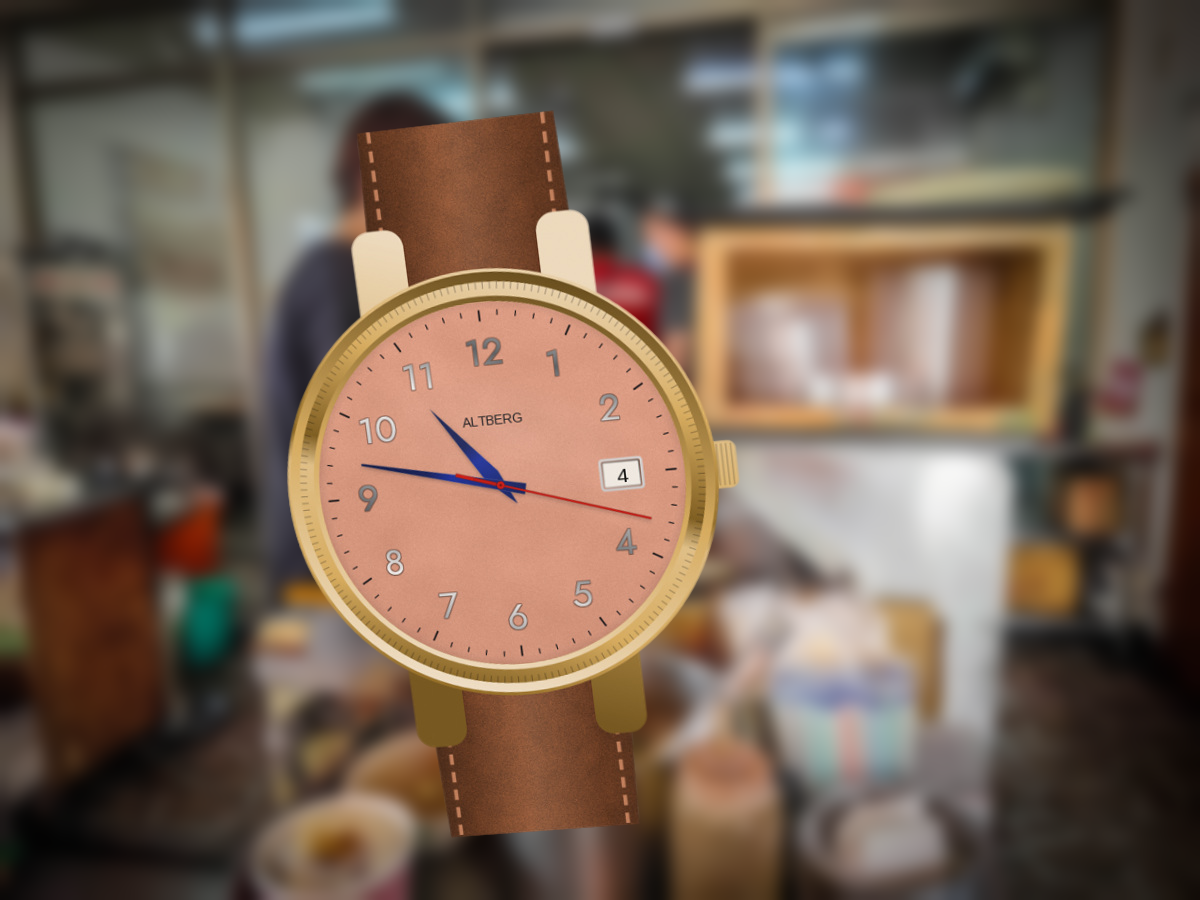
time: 10:47:18
